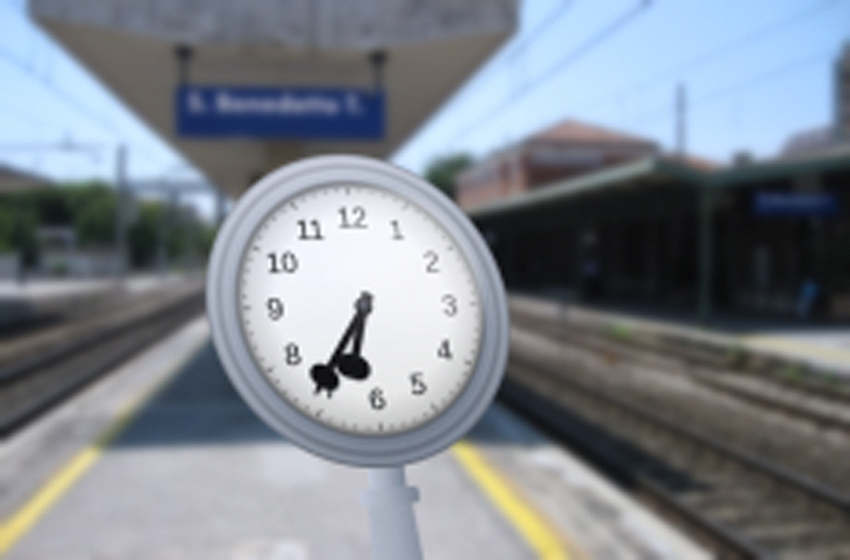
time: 6:36
